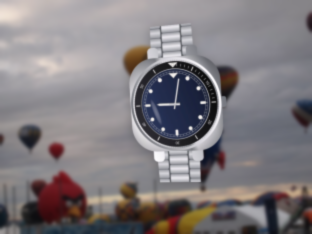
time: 9:02
